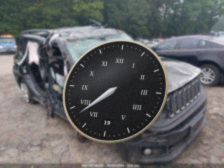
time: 7:38
